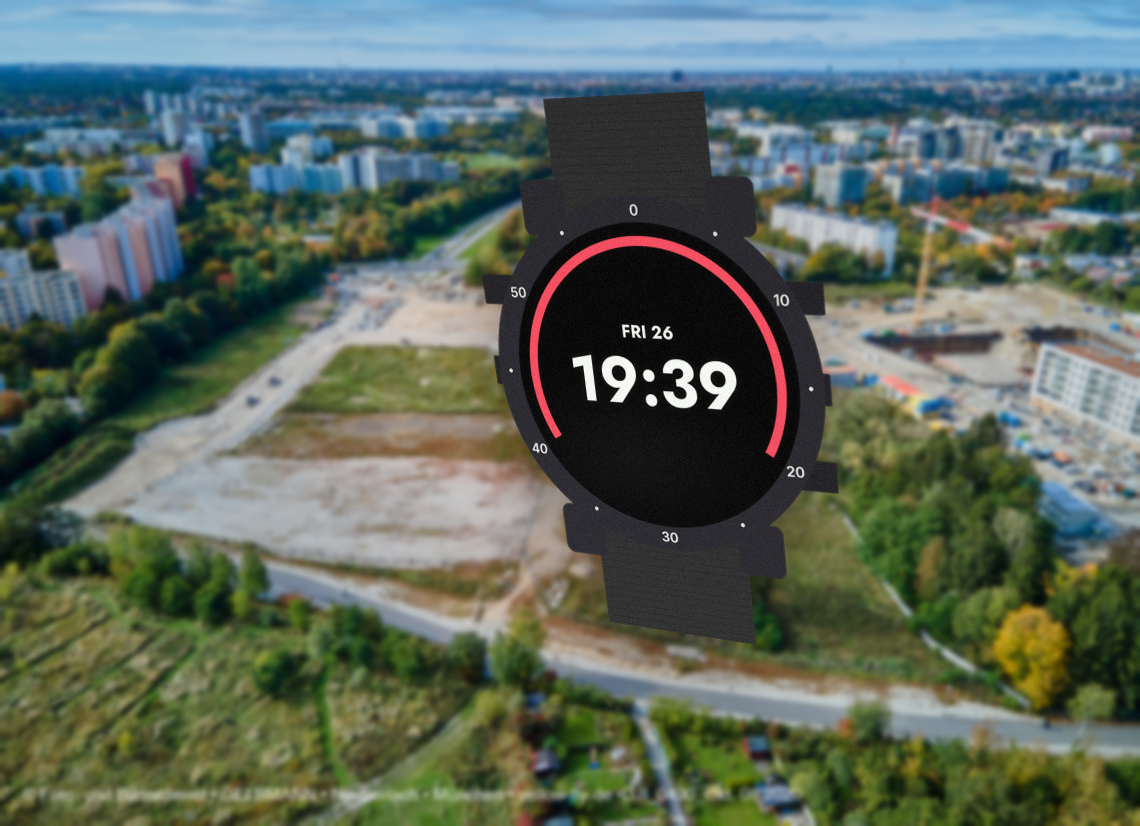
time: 19:39
